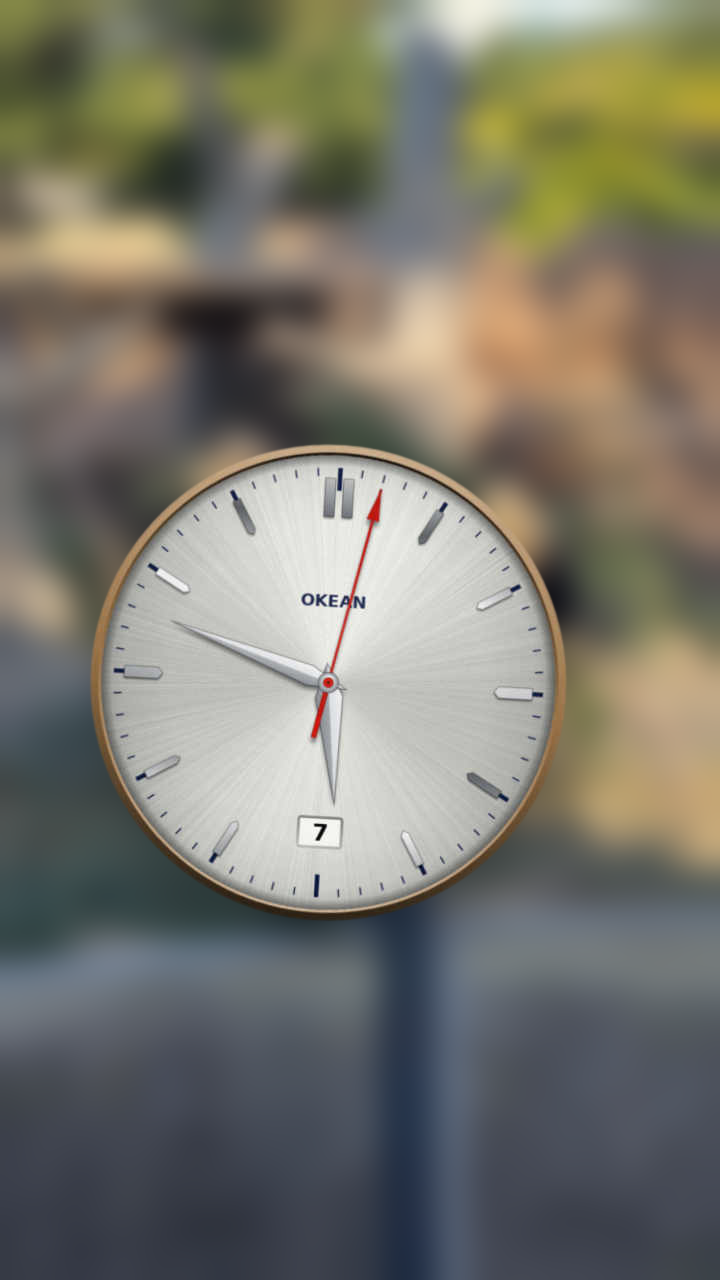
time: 5:48:02
